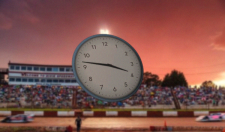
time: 3:47
